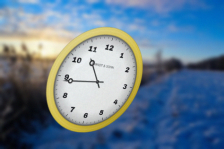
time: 10:44
